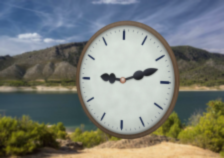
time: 9:12
